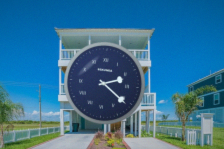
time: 2:21
